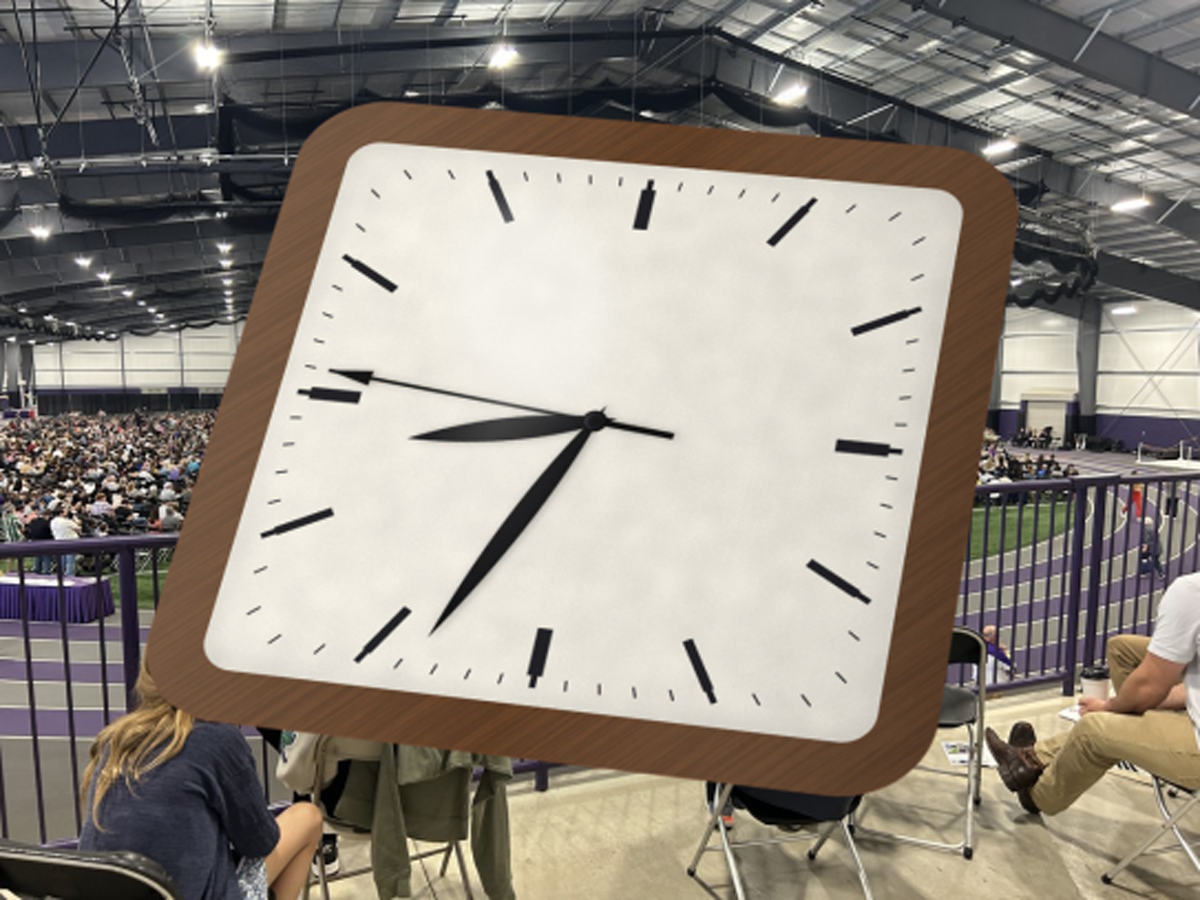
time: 8:33:46
